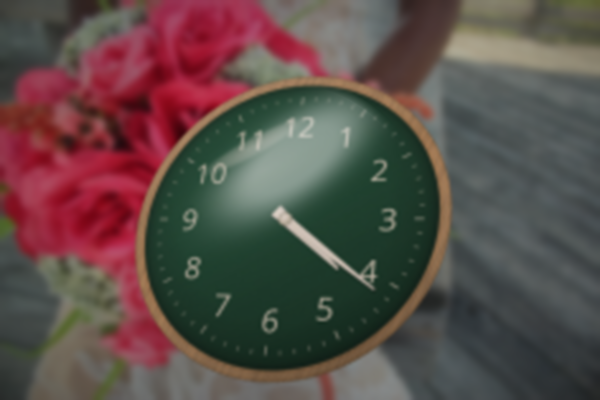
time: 4:21
